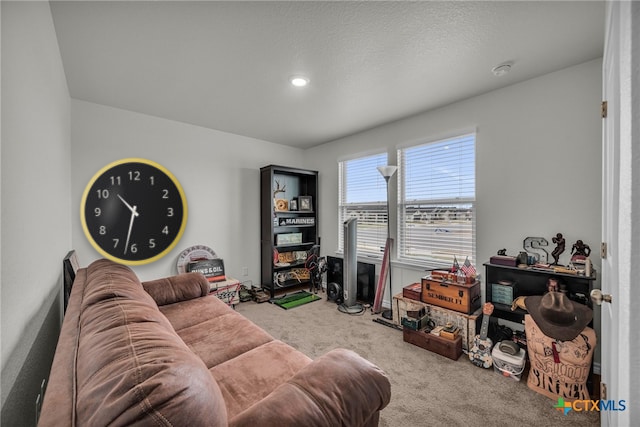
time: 10:32
